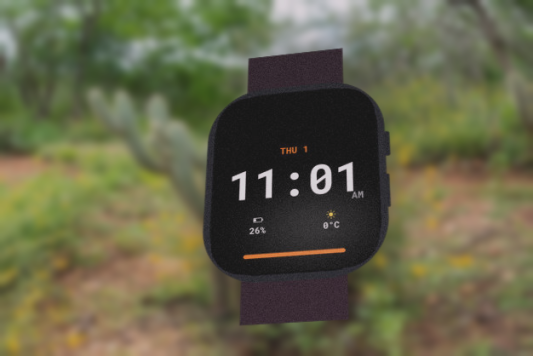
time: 11:01
